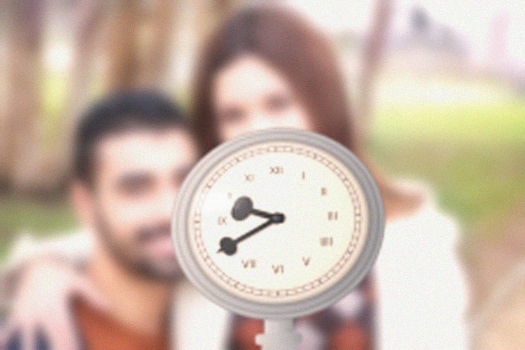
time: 9:40
